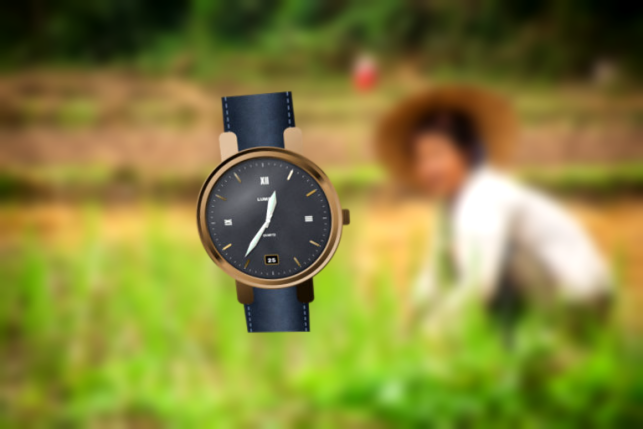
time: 12:36
